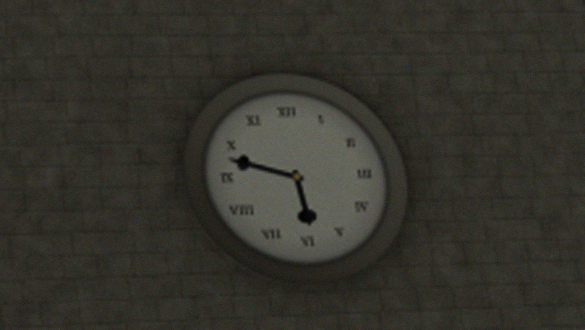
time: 5:48
